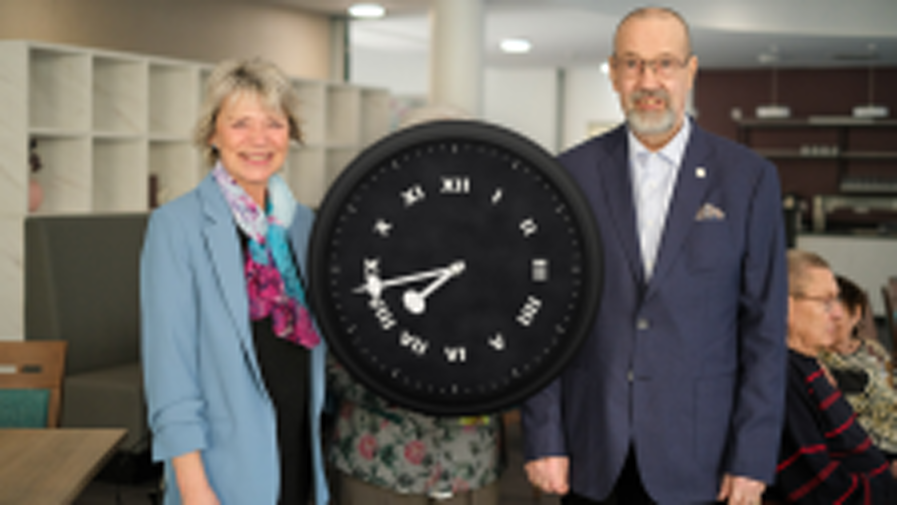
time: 7:43
